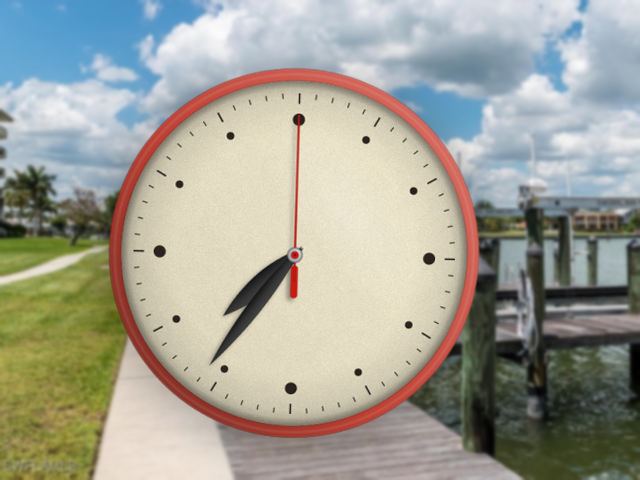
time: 7:36:00
